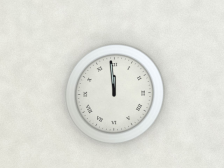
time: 11:59
